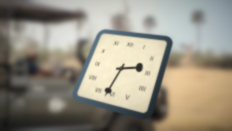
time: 2:32
